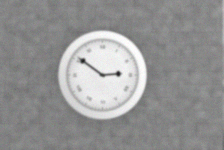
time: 2:51
